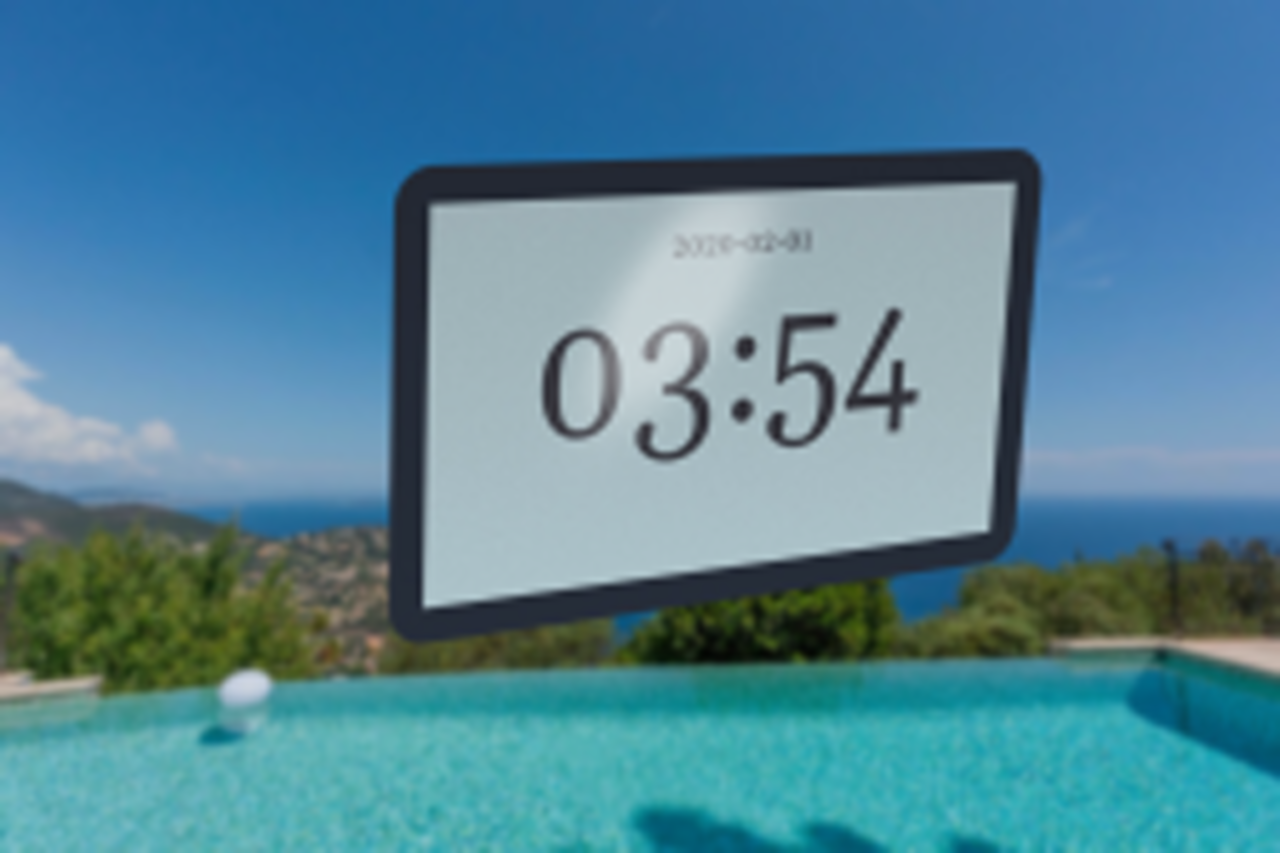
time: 3:54
